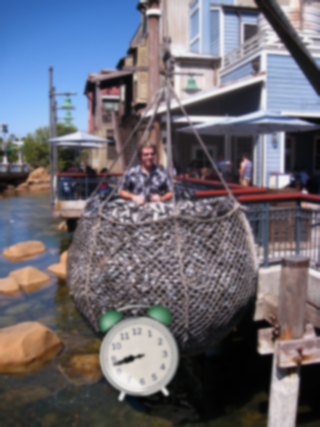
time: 8:43
